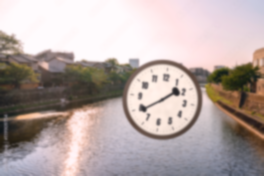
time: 1:39
